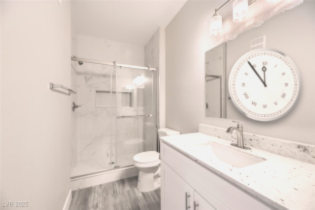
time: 11:54
